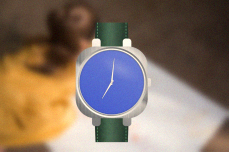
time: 7:01
